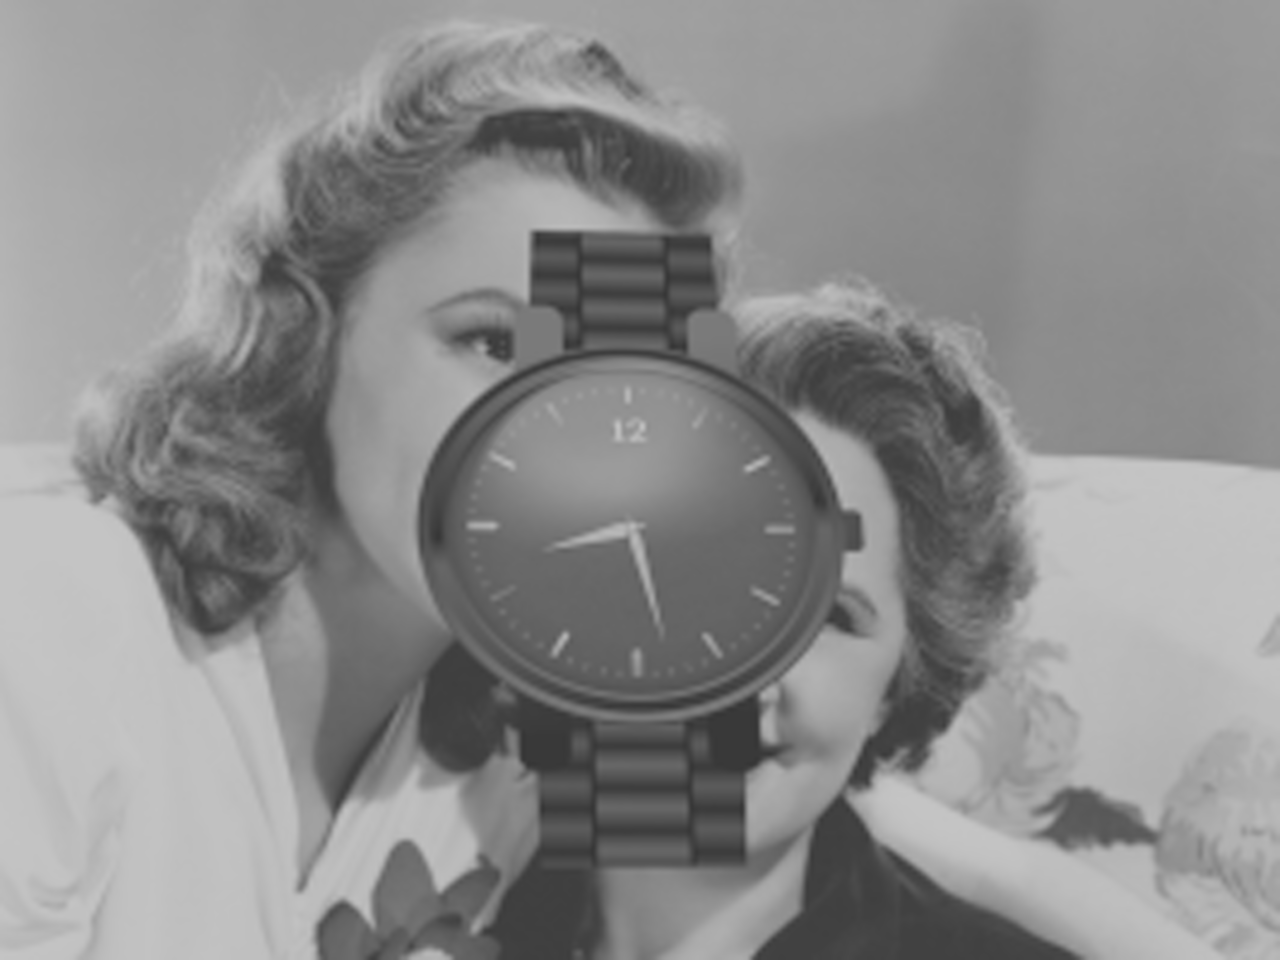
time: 8:28
